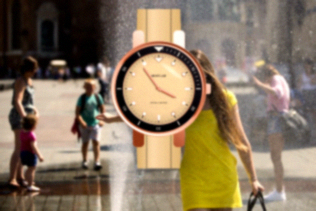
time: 3:54
